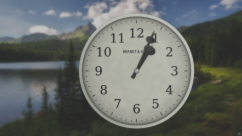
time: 1:04
